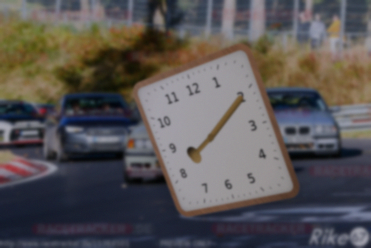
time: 8:10
